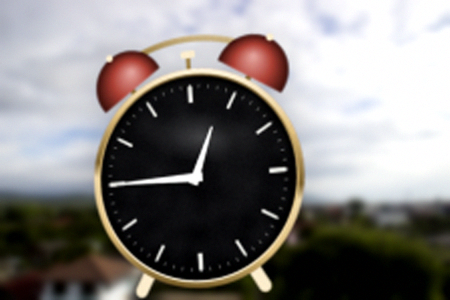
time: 12:45
